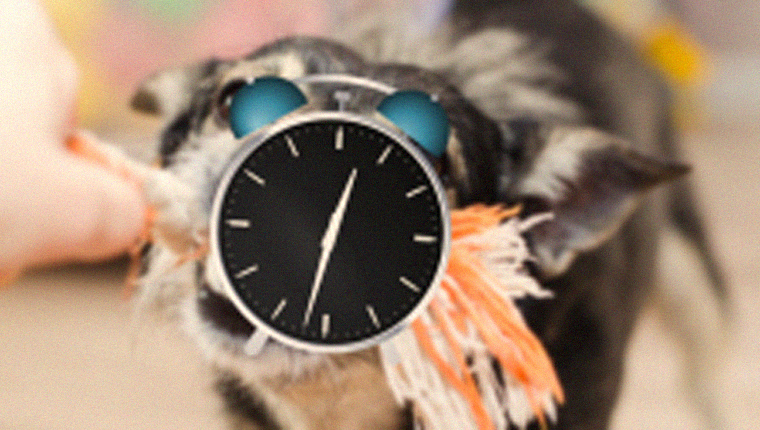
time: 12:32
